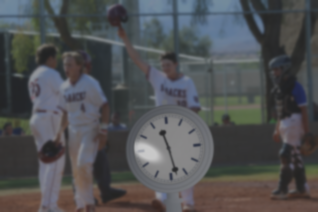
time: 11:28
